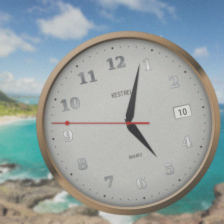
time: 5:03:47
